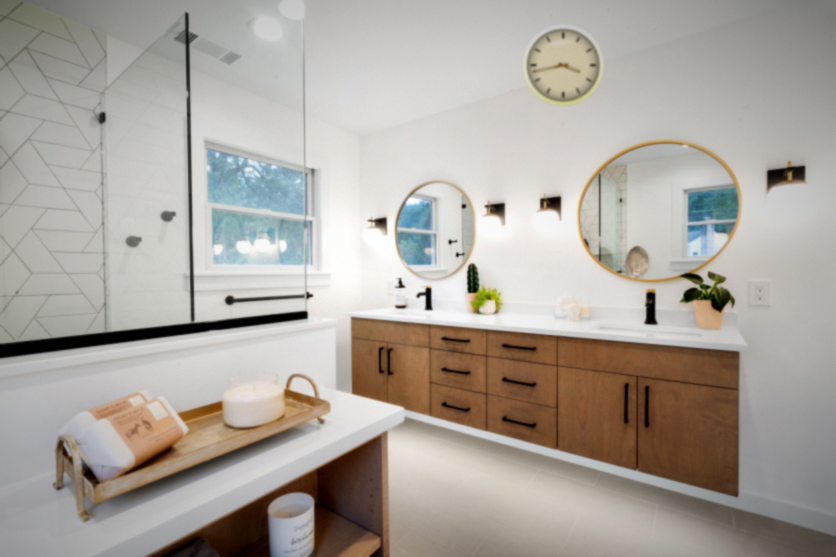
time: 3:43
